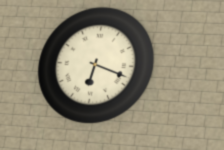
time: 6:18
